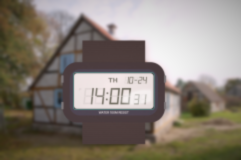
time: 14:00:31
